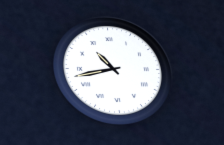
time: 10:43
